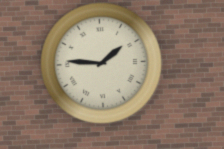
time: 1:46
